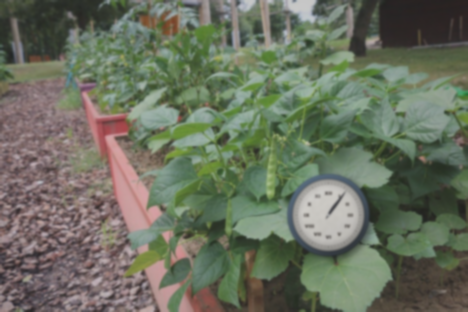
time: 1:06
